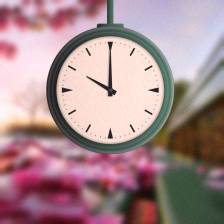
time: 10:00
